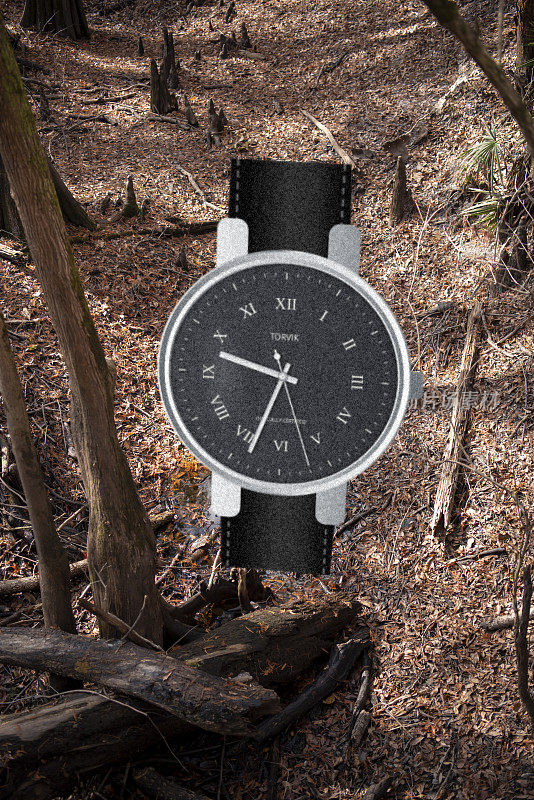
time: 9:33:27
